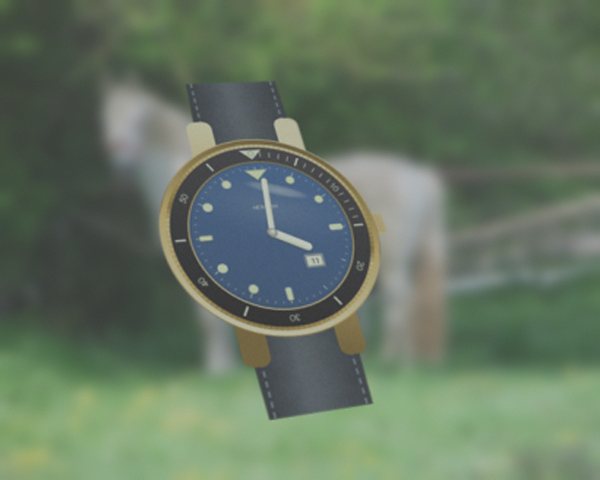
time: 4:01
